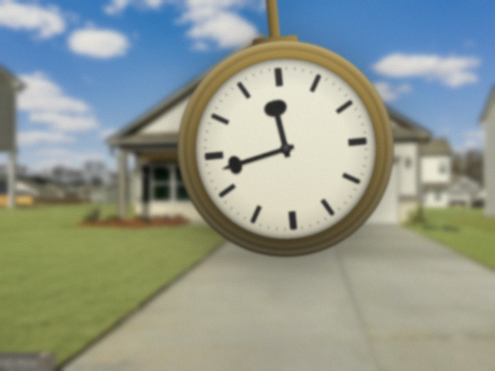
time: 11:43
